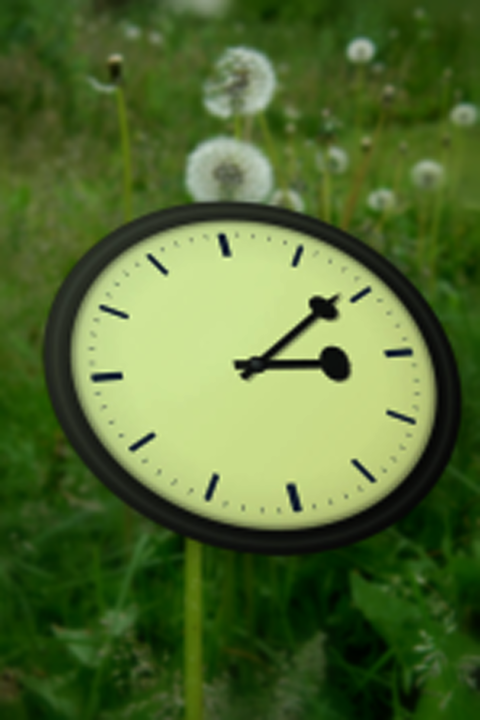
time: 3:09
